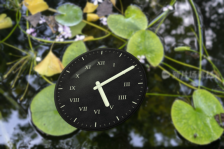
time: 5:10
